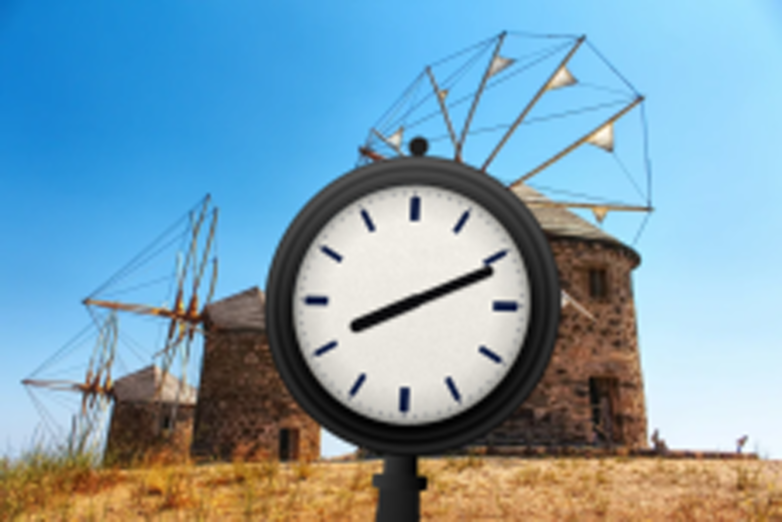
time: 8:11
